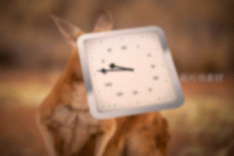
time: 9:46
